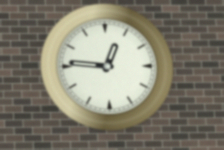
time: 12:46
